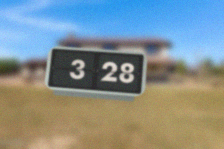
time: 3:28
